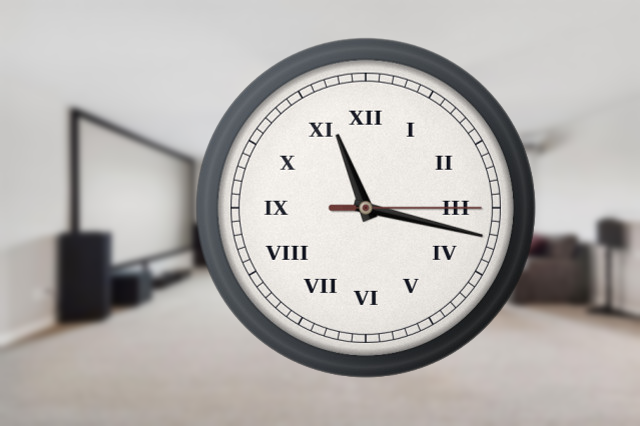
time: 11:17:15
